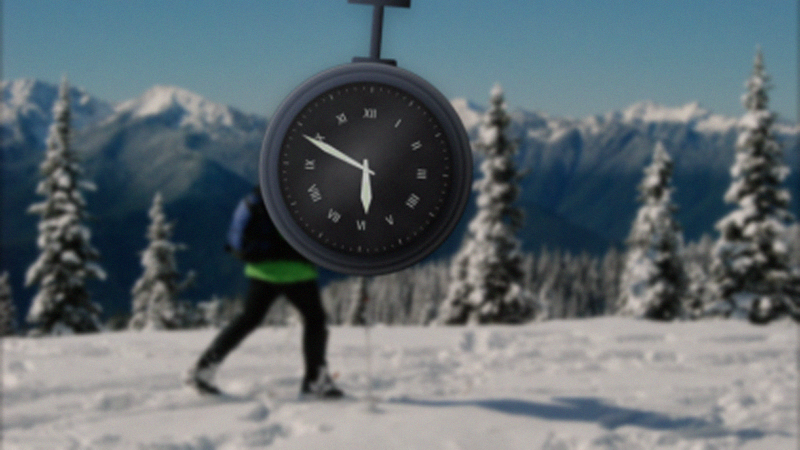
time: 5:49
